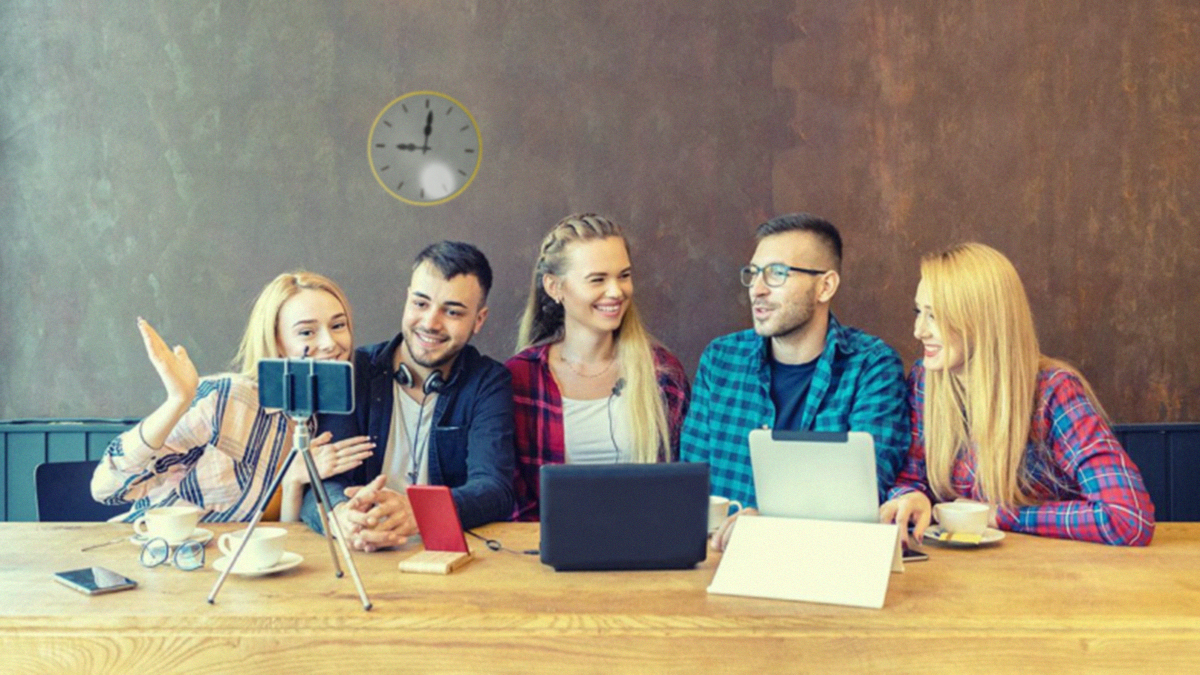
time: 9:01
